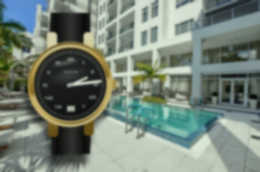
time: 2:14
